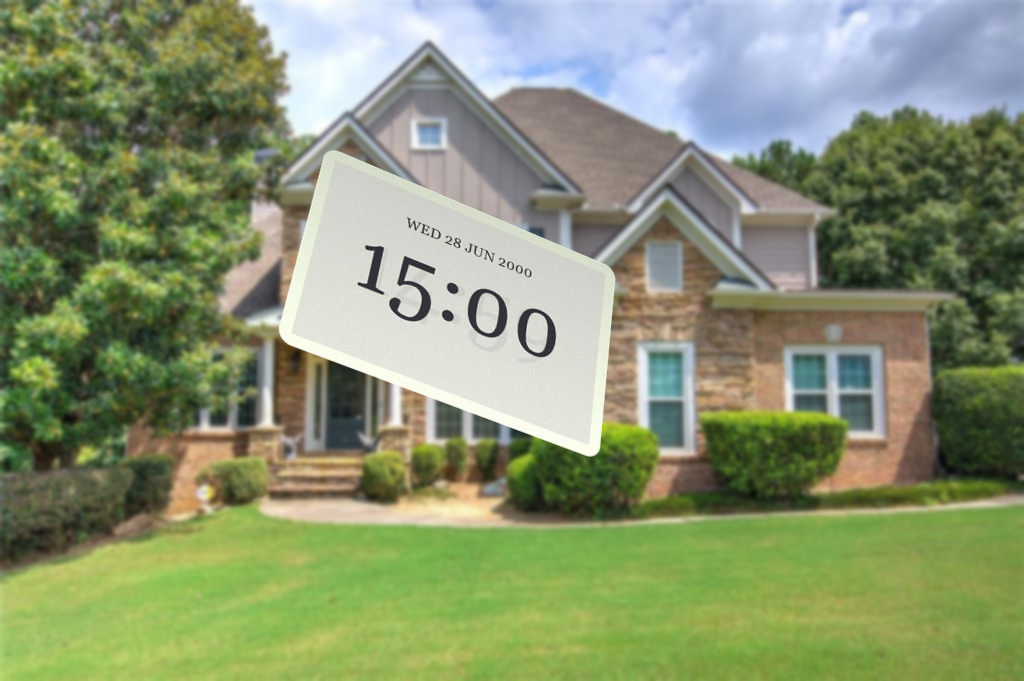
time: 15:00
